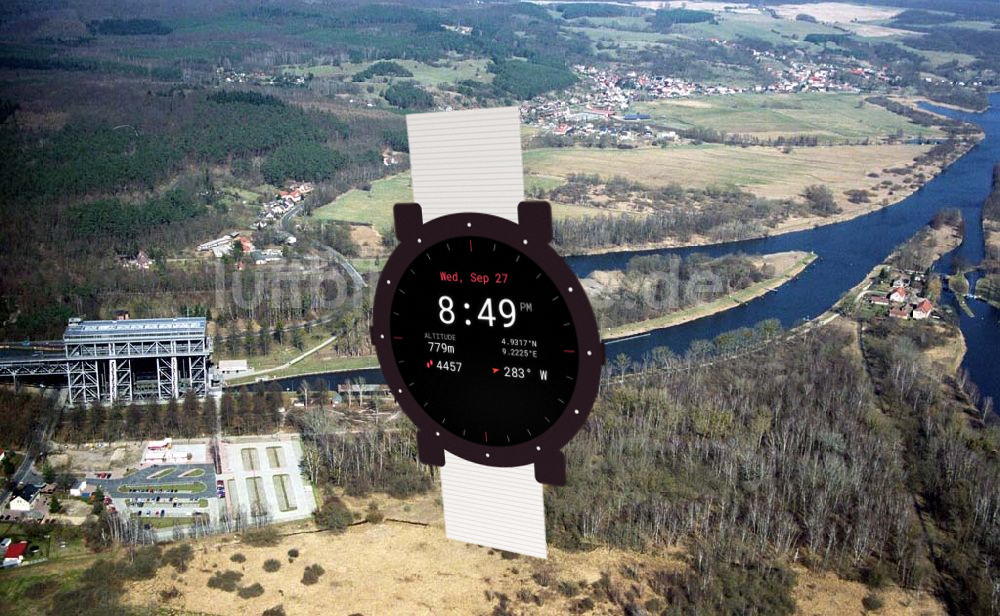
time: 8:49
